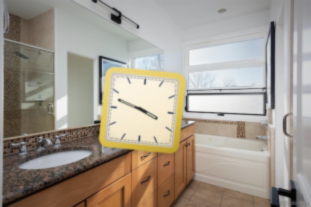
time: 3:48
